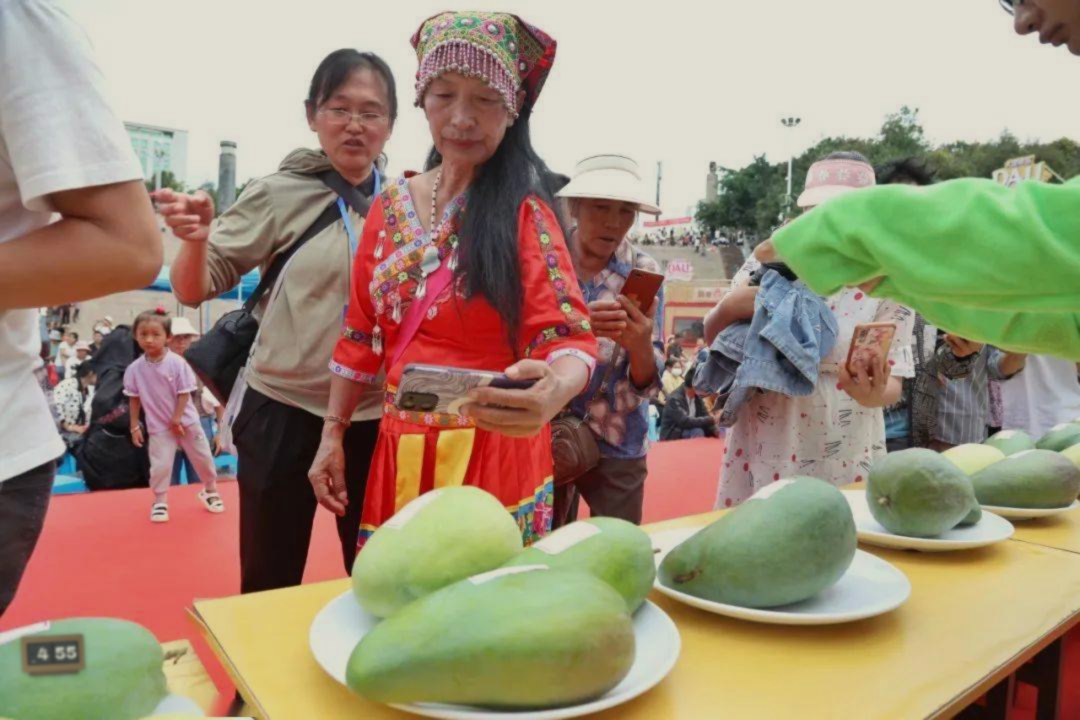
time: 4:55
